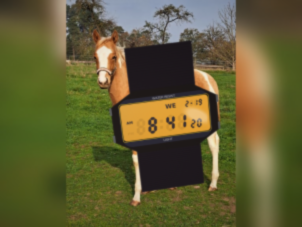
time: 8:41
